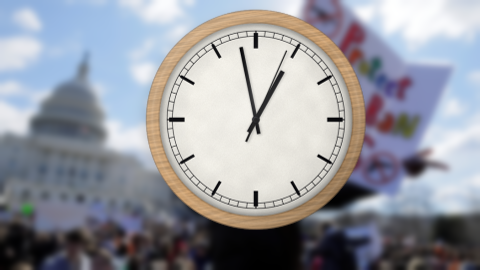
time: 12:58:04
